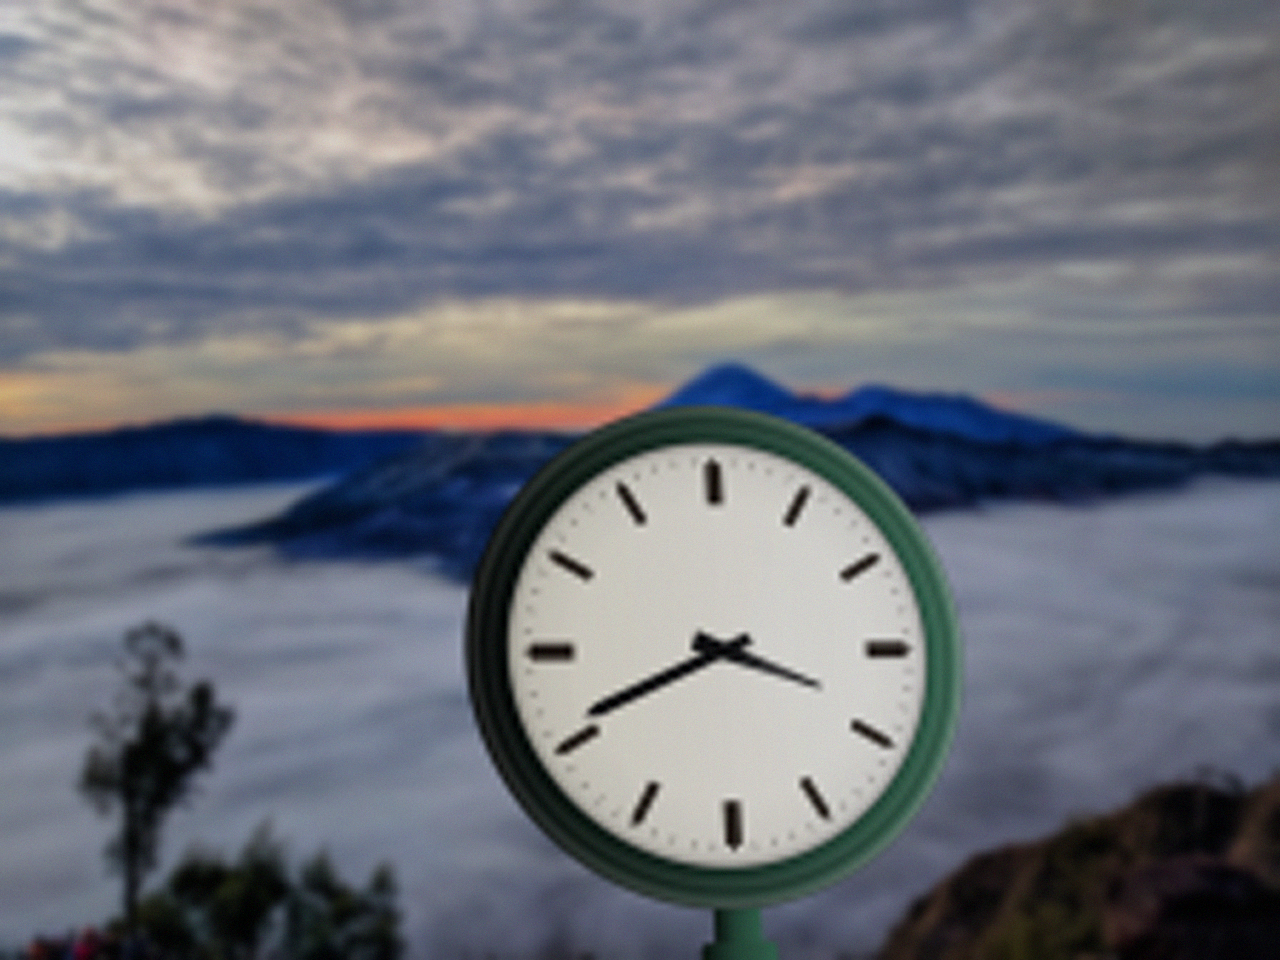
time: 3:41
